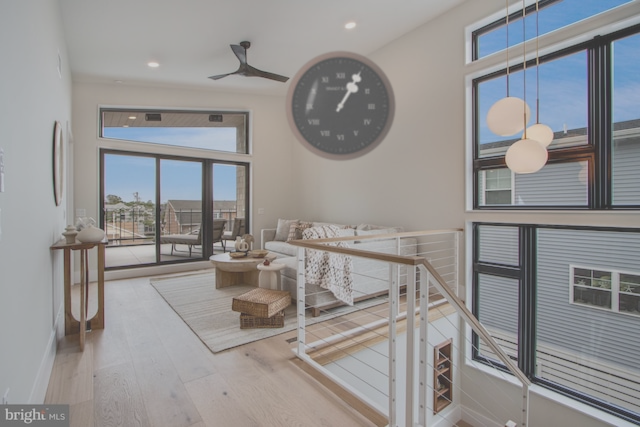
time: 1:05
